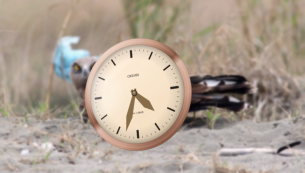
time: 4:33
